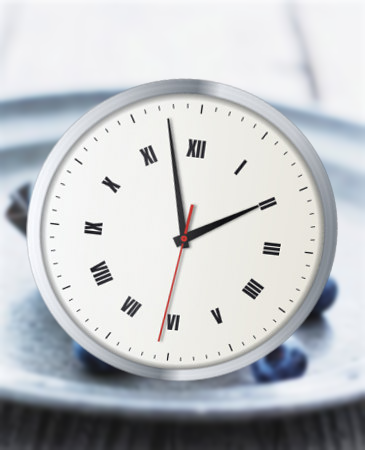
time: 1:57:31
